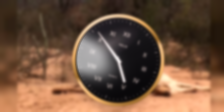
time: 4:51
